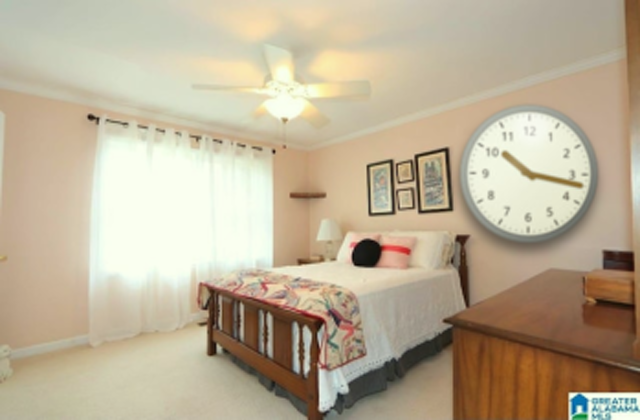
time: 10:17
